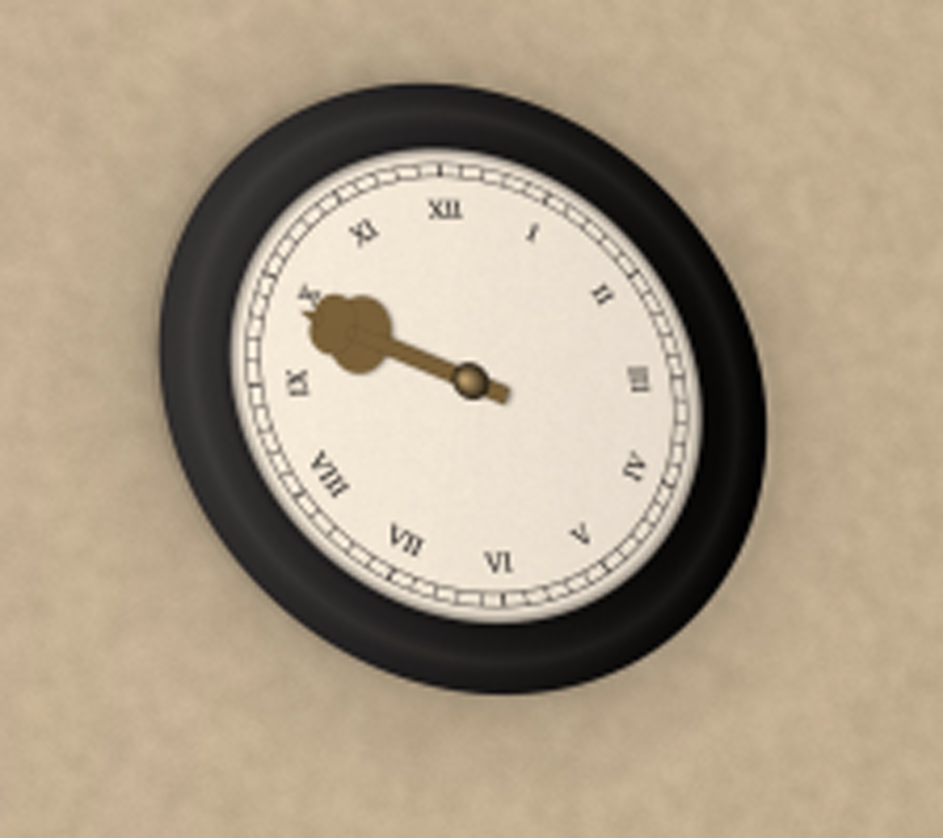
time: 9:49
